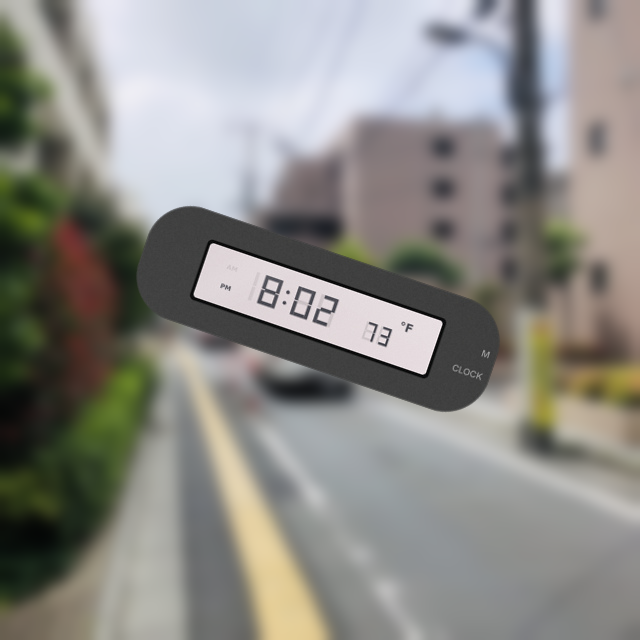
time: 8:02
